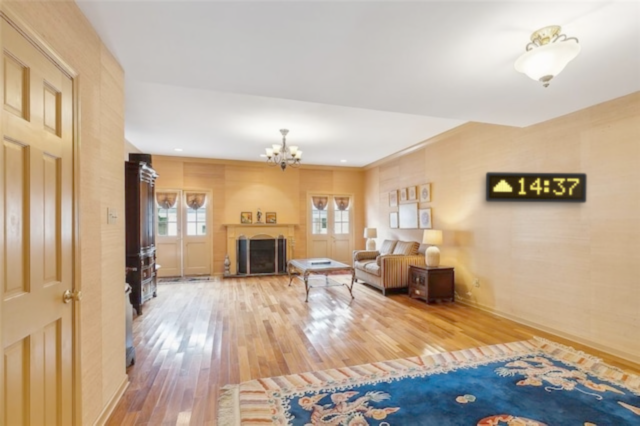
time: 14:37
